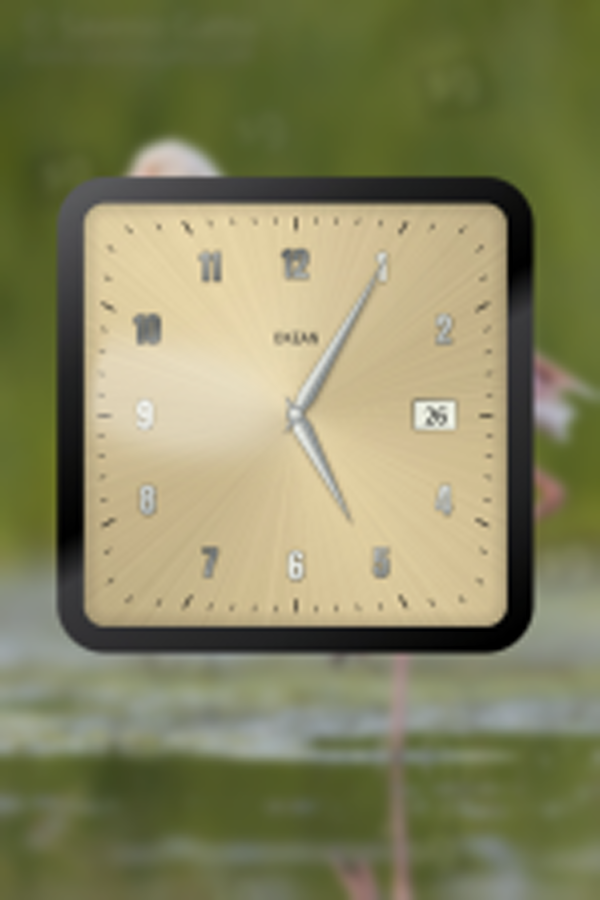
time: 5:05
